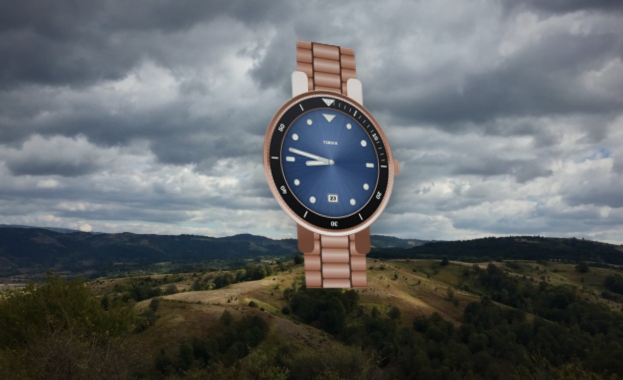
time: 8:47
